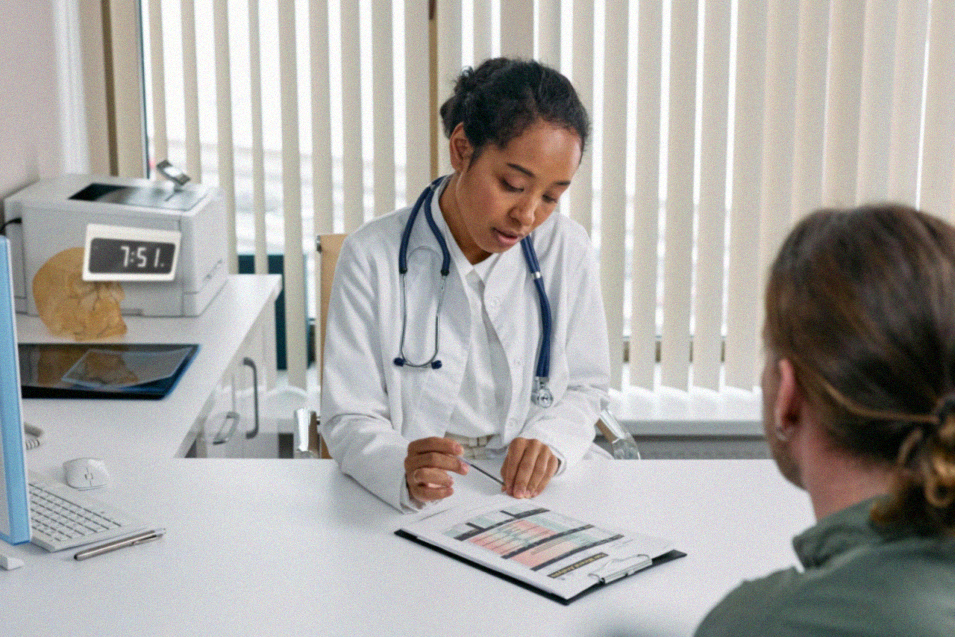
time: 7:51
